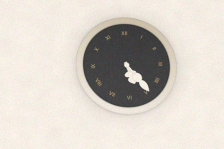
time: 5:24
